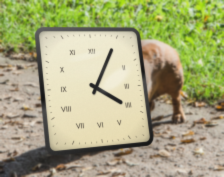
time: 4:05
